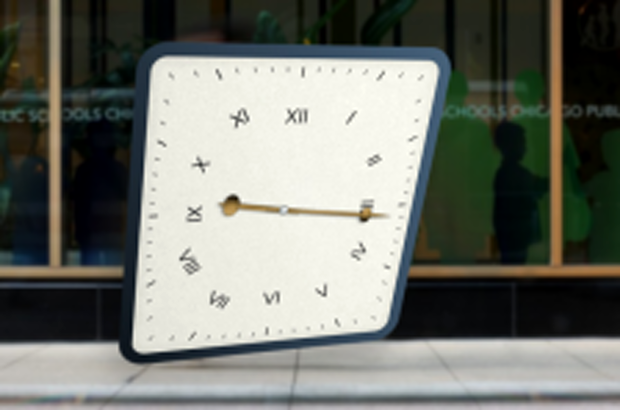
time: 9:16
